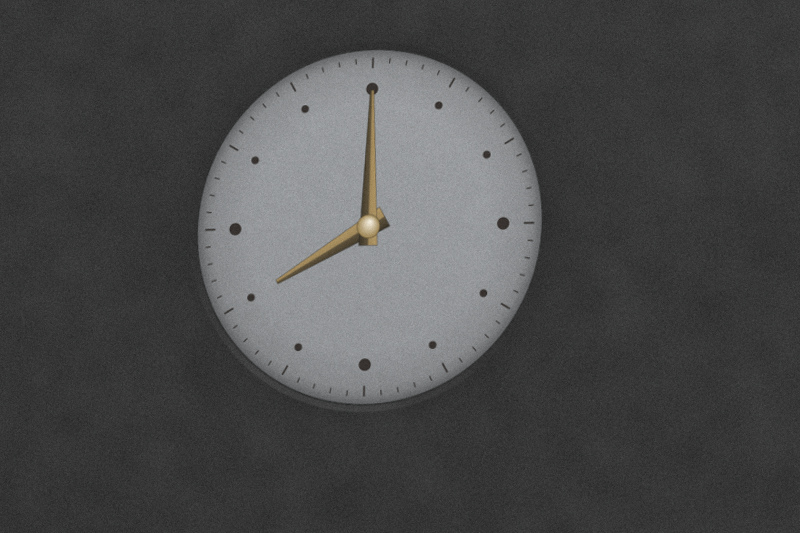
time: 8:00
